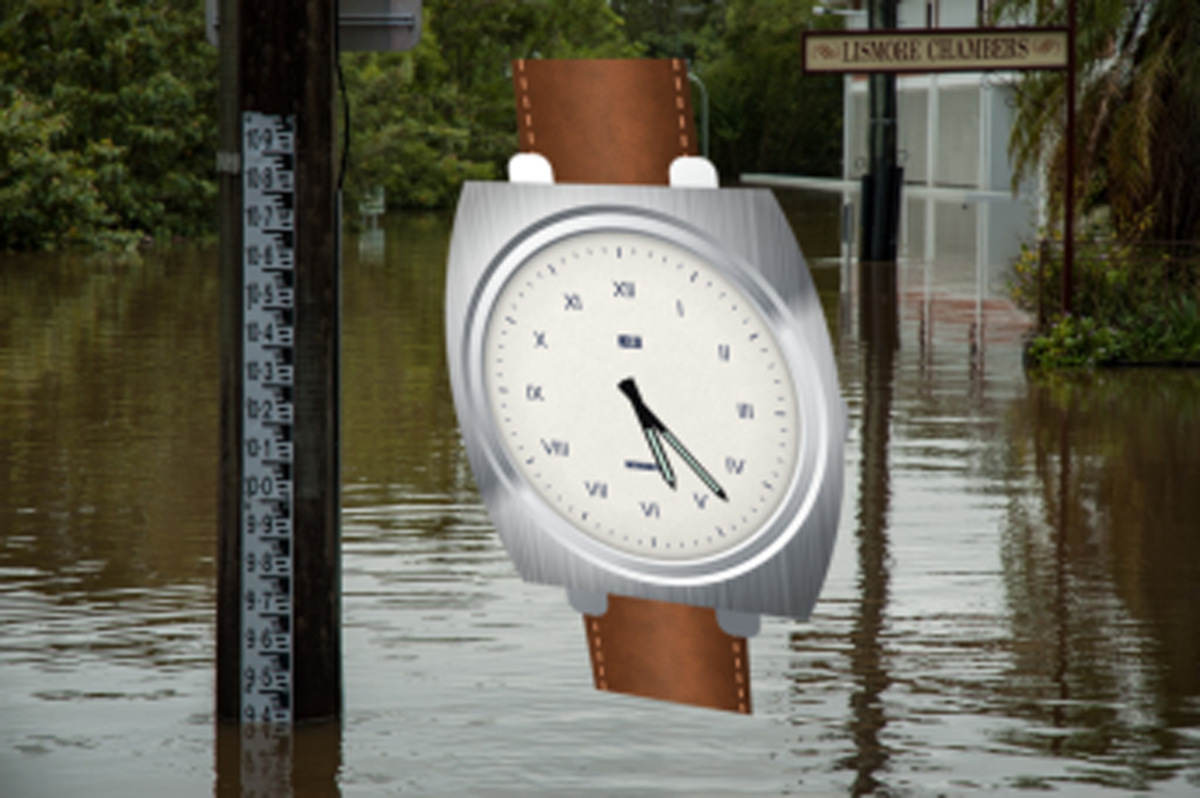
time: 5:23
